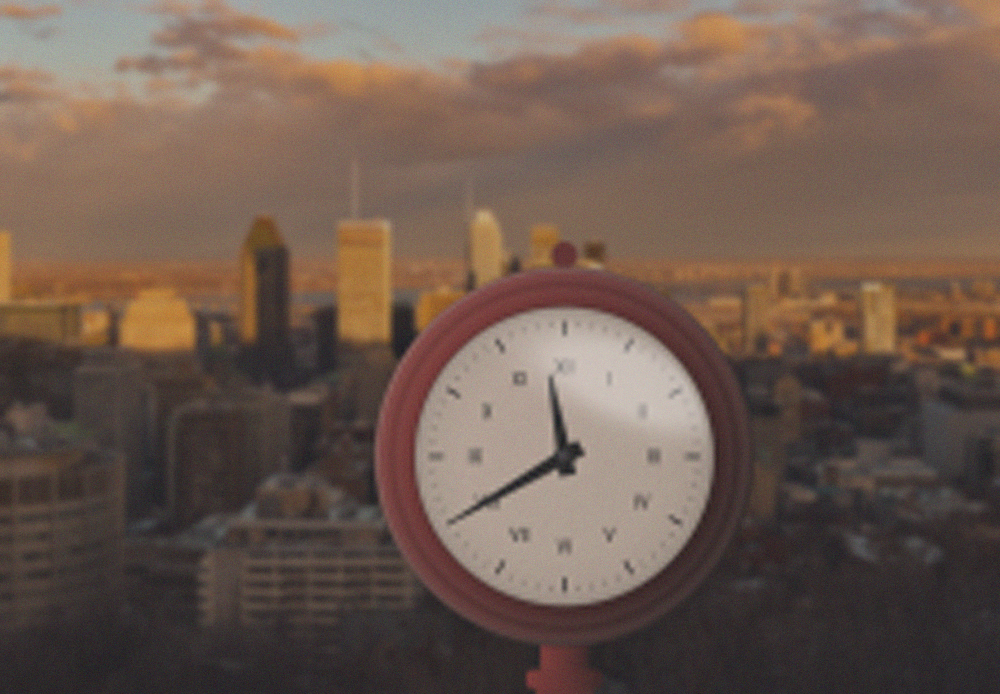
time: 11:40
